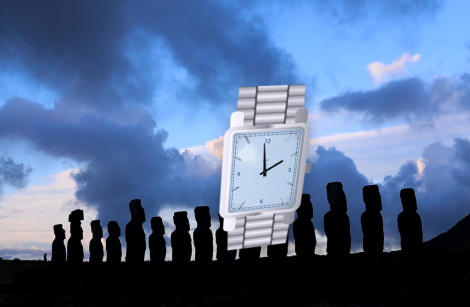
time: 1:59
